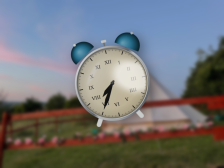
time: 7:35
